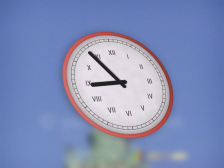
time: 8:54
